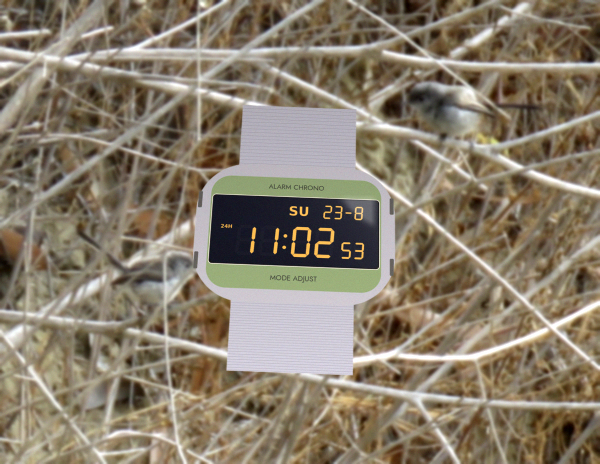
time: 11:02:53
